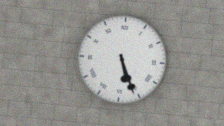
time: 5:26
